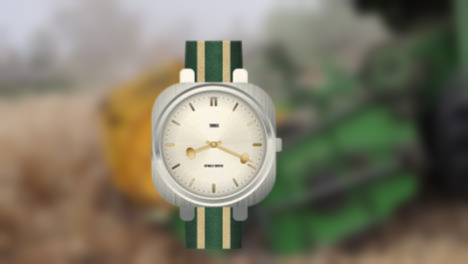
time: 8:19
